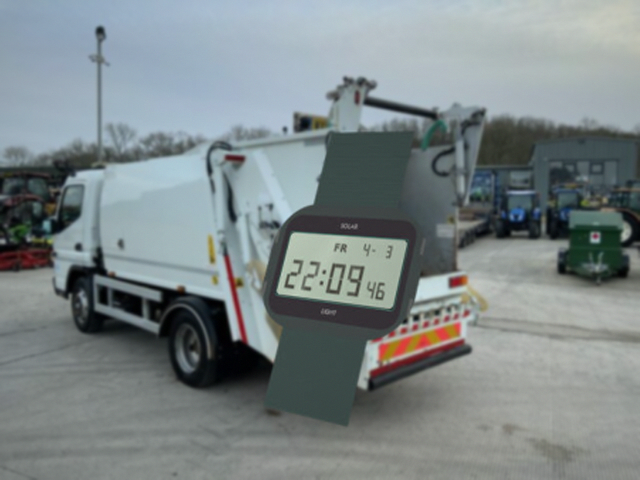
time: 22:09:46
